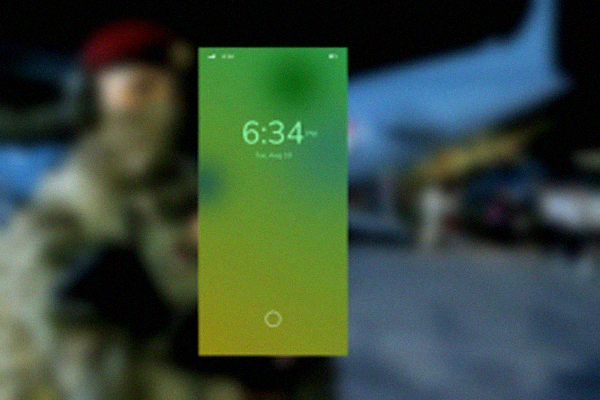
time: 6:34
